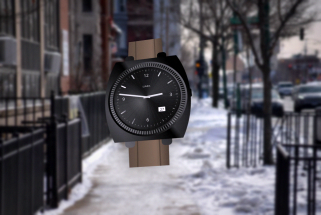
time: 2:47
